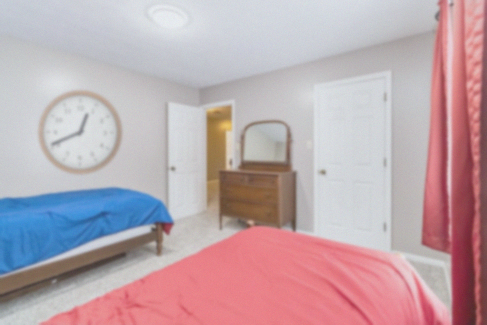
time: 12:41
